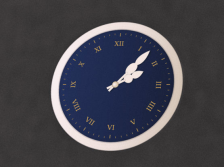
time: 2:07
